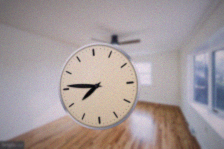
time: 7:46
